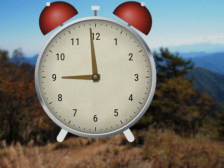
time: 8:59
